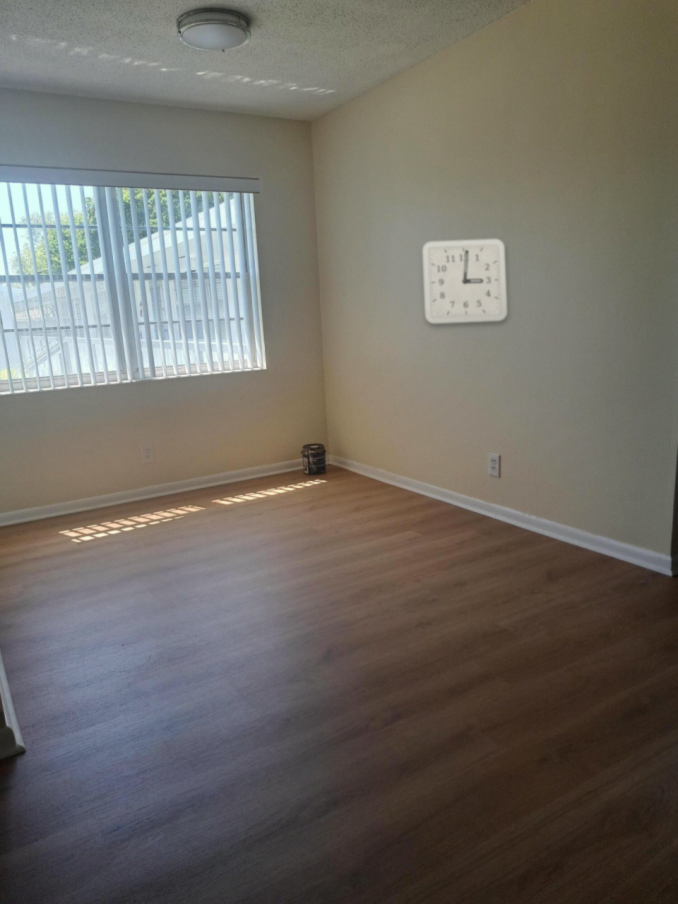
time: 3:01
